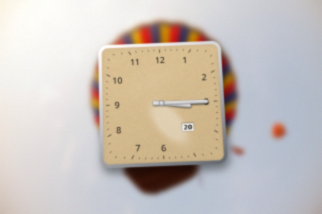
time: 3:15
